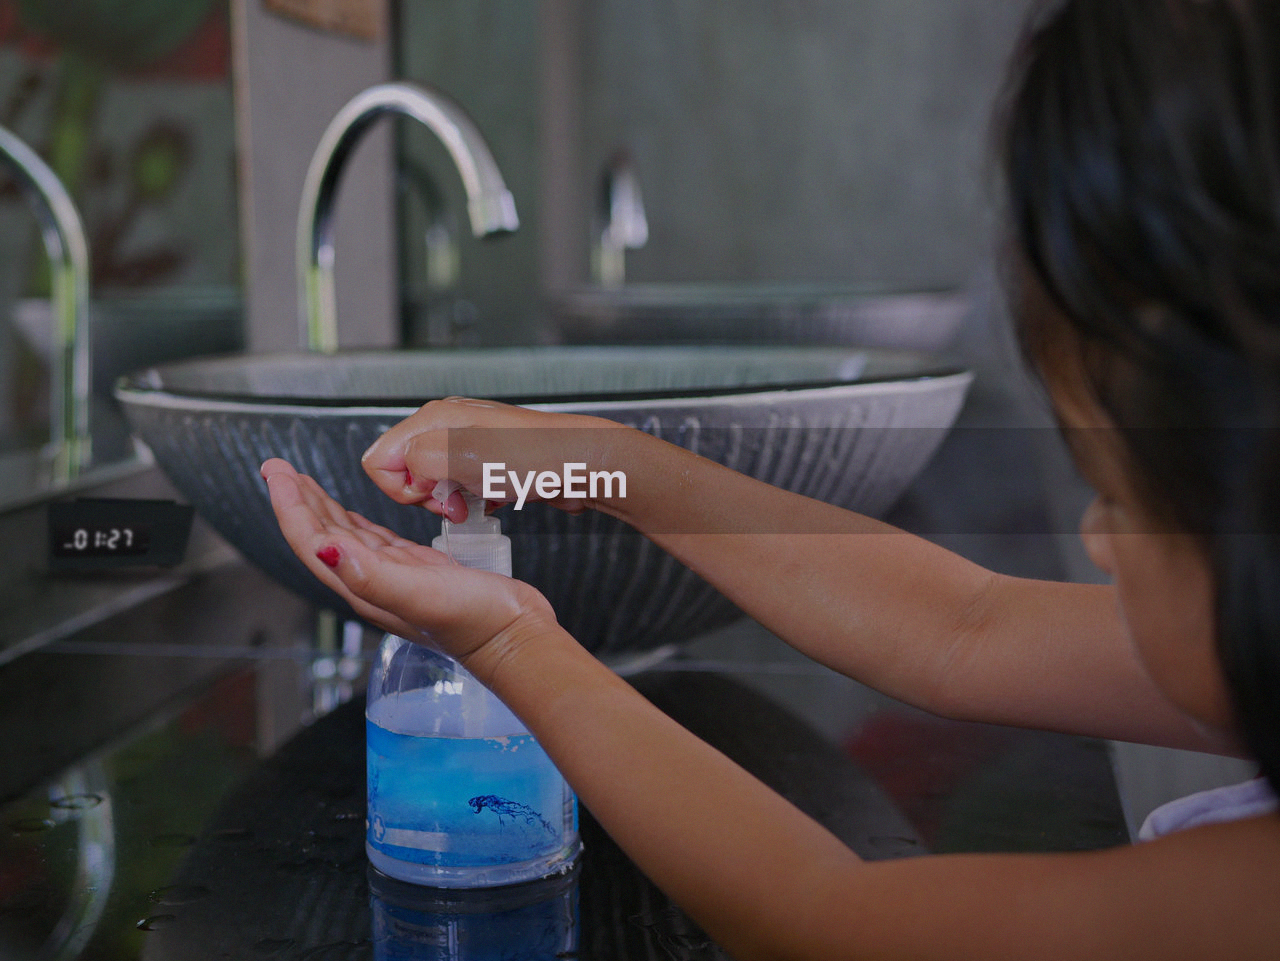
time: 1:27
